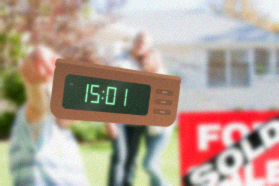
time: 15:01
